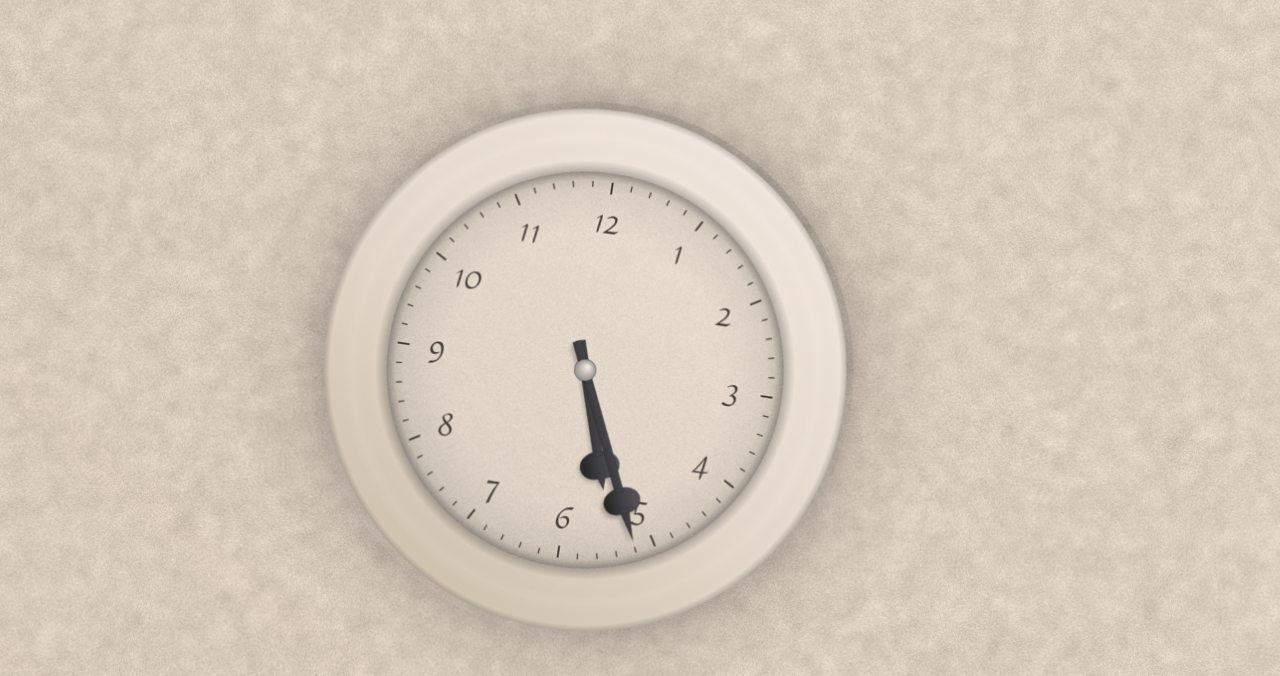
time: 5:26
